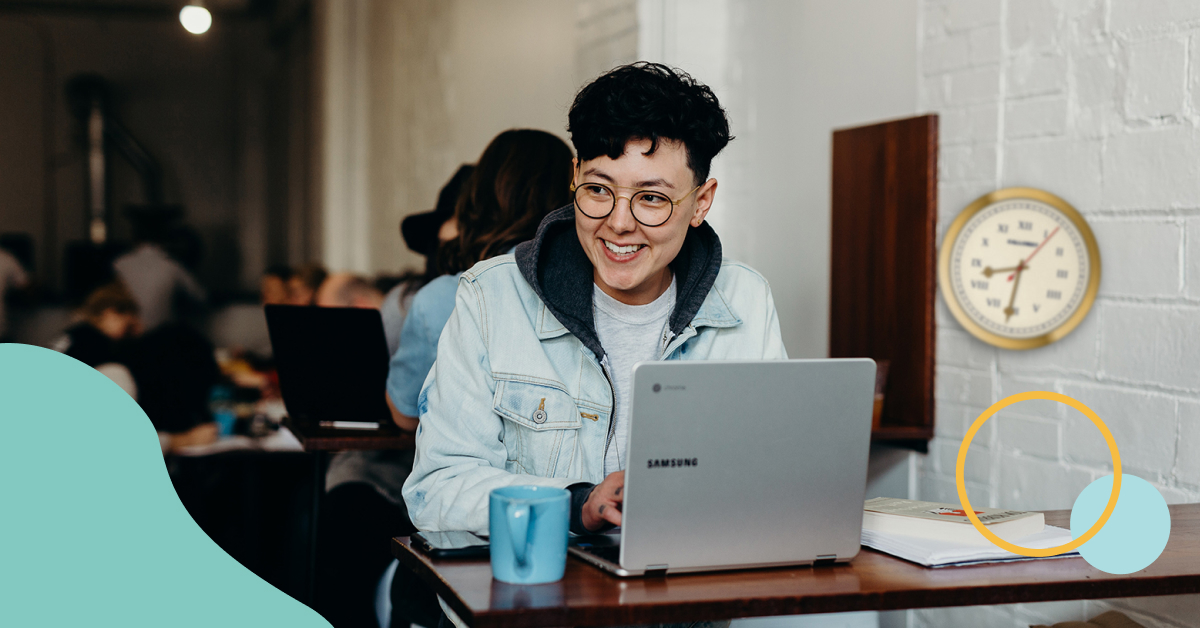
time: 8:31:06
